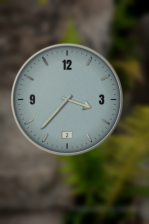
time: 3:37
